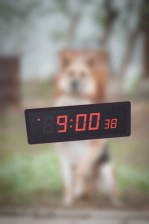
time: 9:00:38
